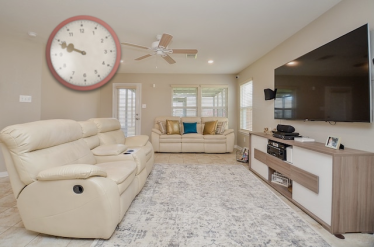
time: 9:49
